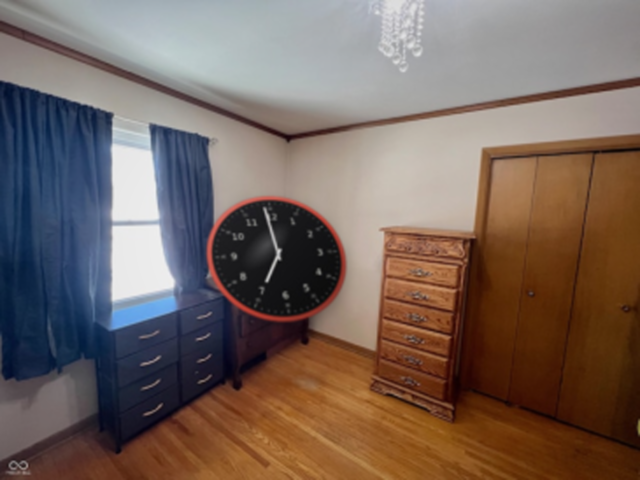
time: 6:59
